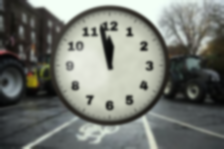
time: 11:58
